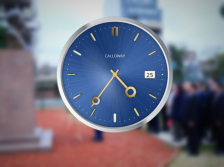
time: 4:36
